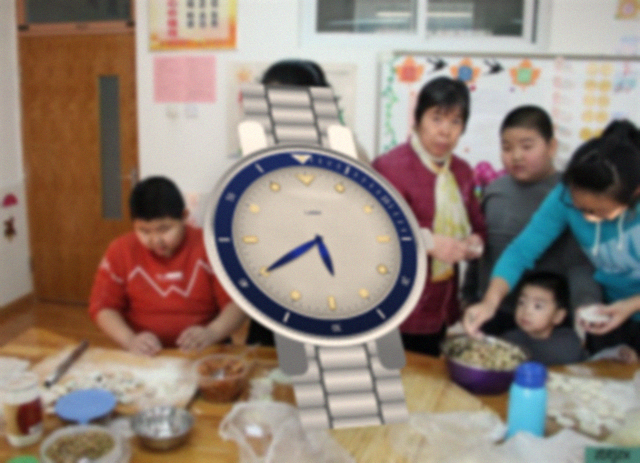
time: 5:40
